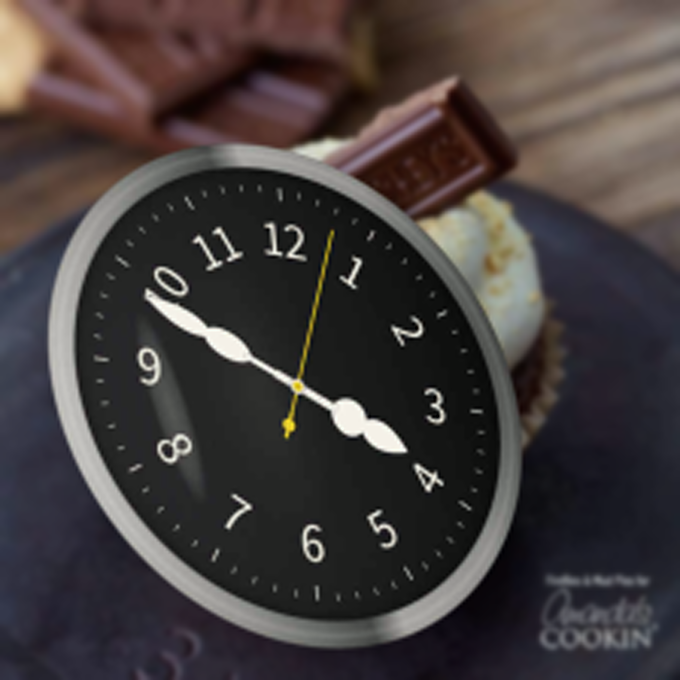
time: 3:49:03
